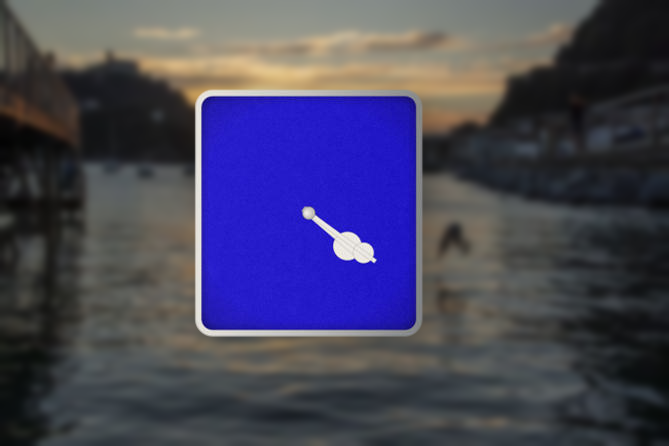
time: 4:21
